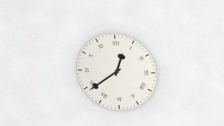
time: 12:39
